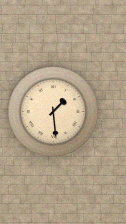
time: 1:29
